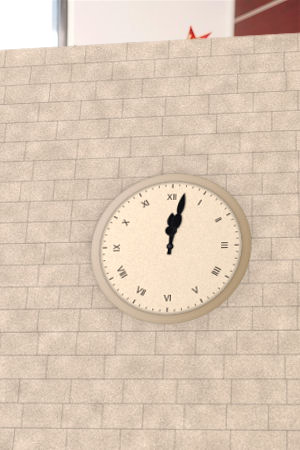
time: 12:02
